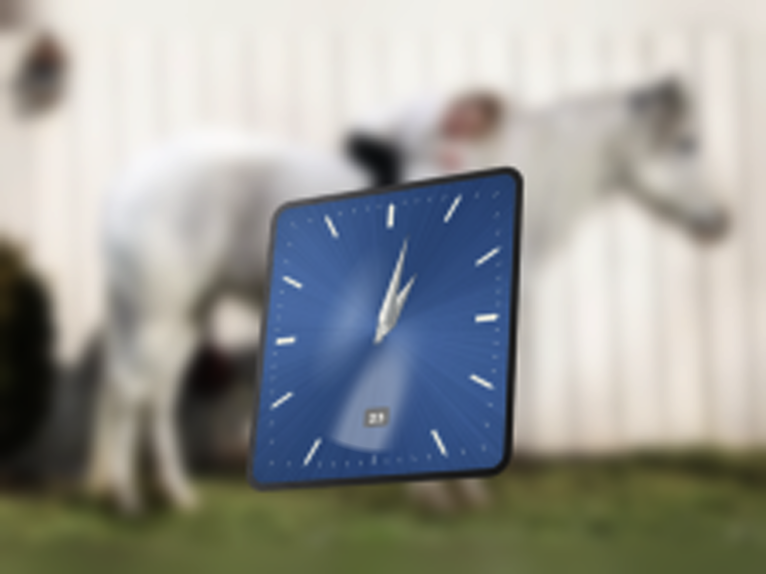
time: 1:02
